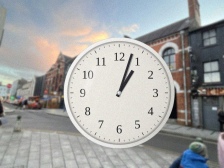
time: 1:03
